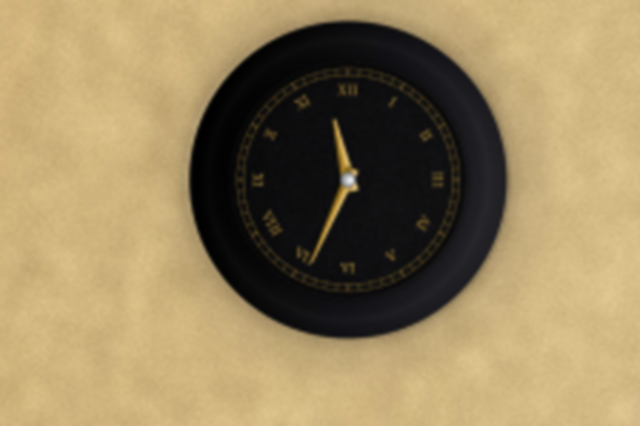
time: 11:34
